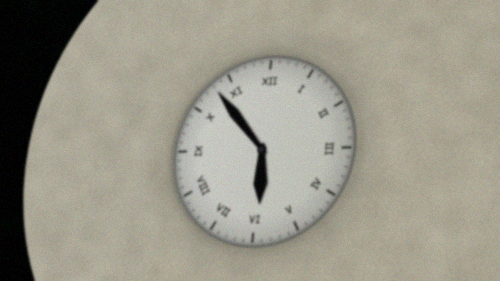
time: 5:53
